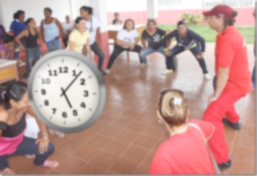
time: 5:07
